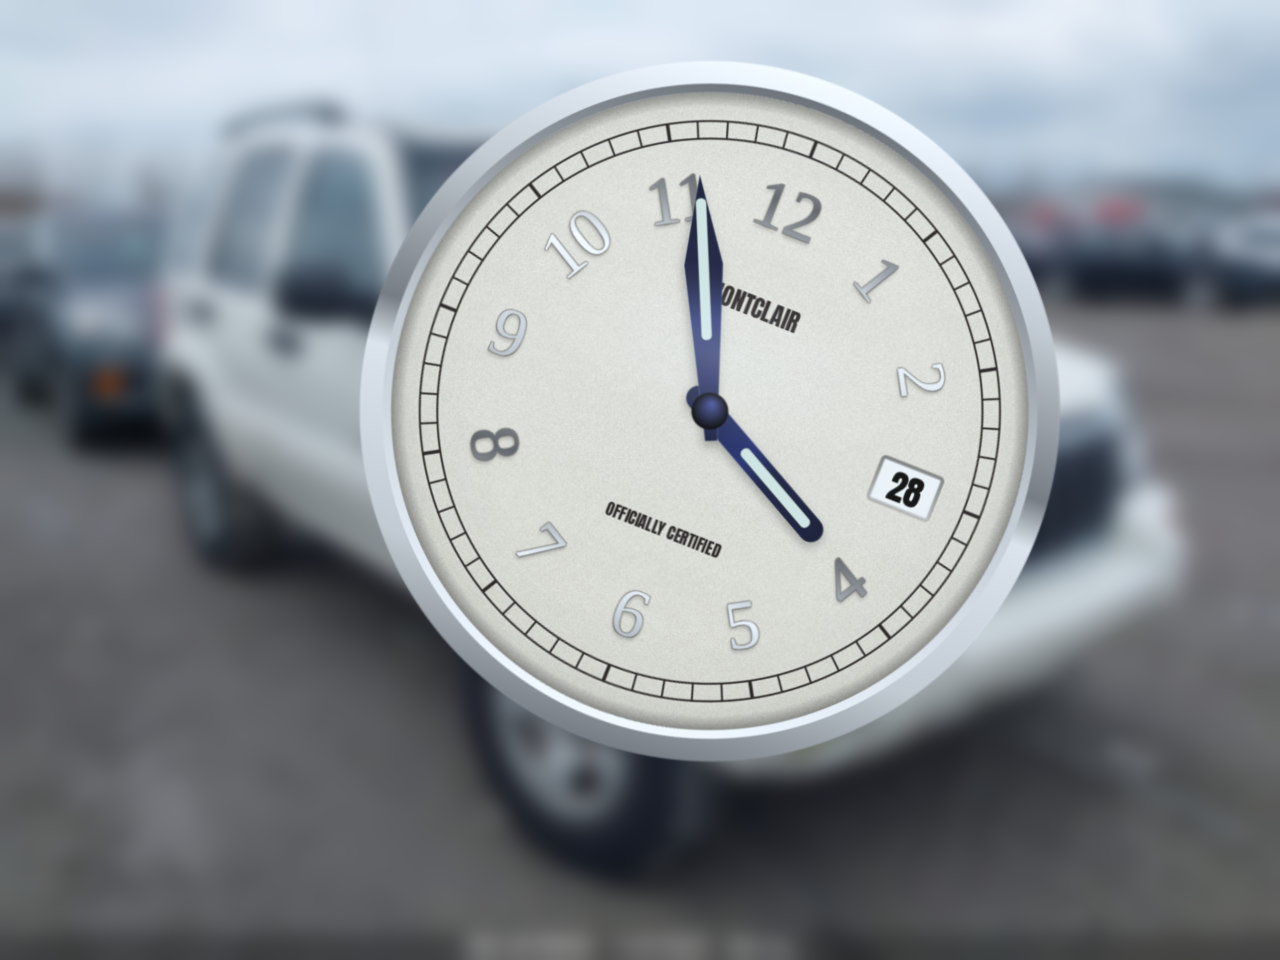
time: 3:56
